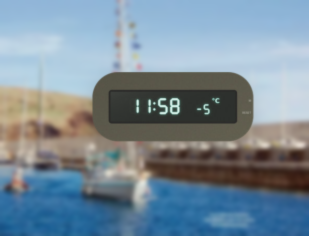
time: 11:58
